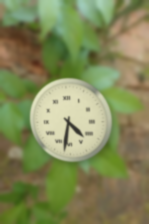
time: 4:32
